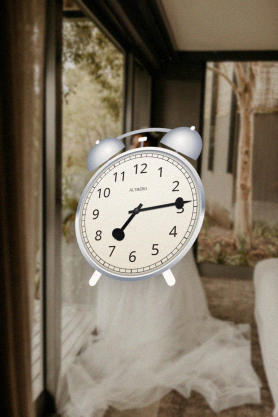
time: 7:14
